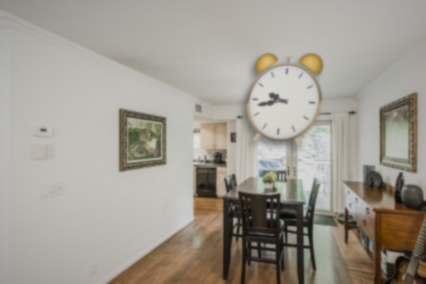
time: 9:43
